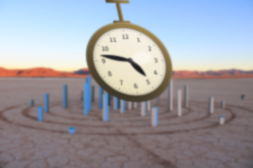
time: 4:47
